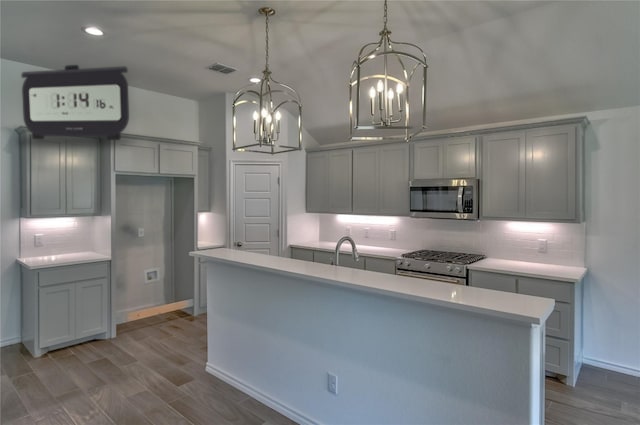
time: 1:14:16
